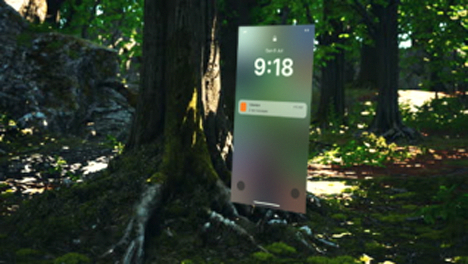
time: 9:18
